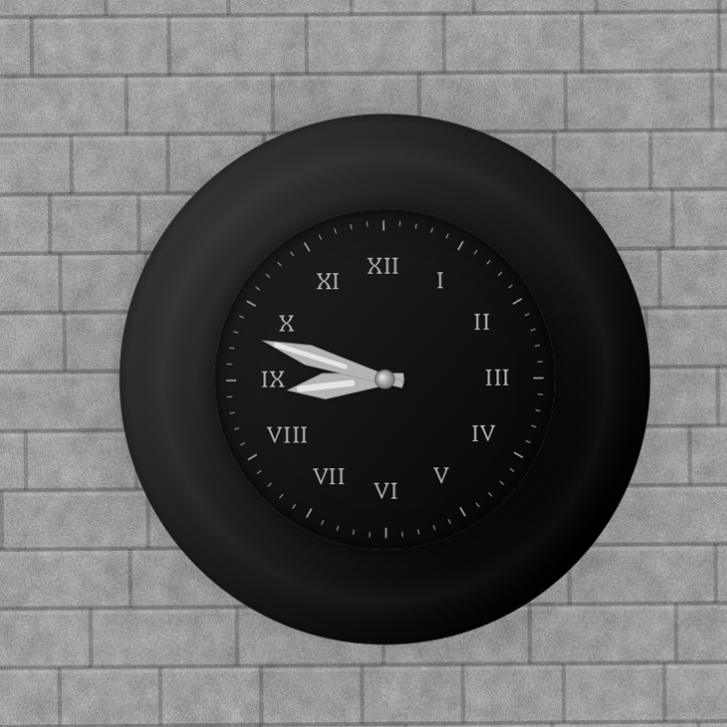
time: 8:48
